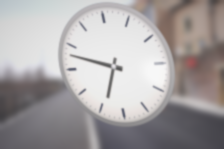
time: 6:48
